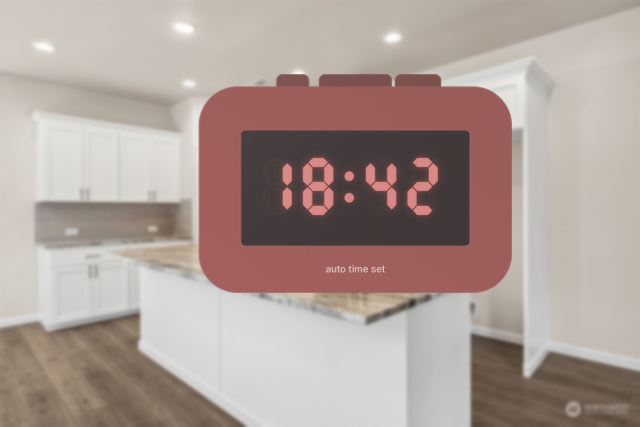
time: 18:42
